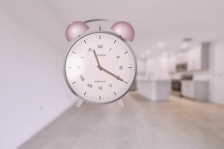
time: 11:20
